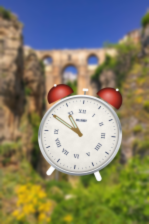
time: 10:50
